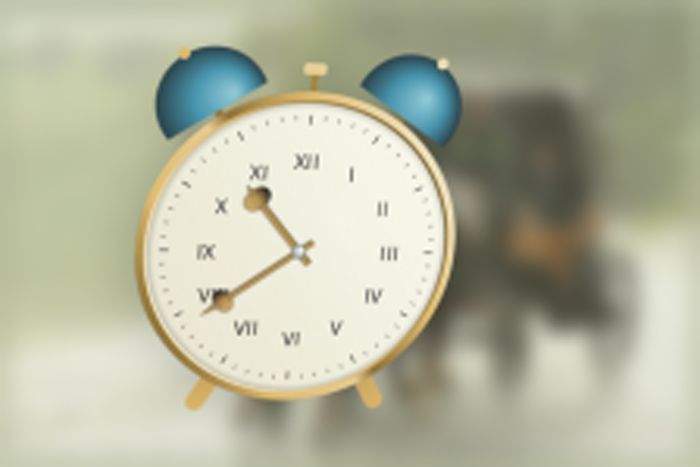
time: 10:39
